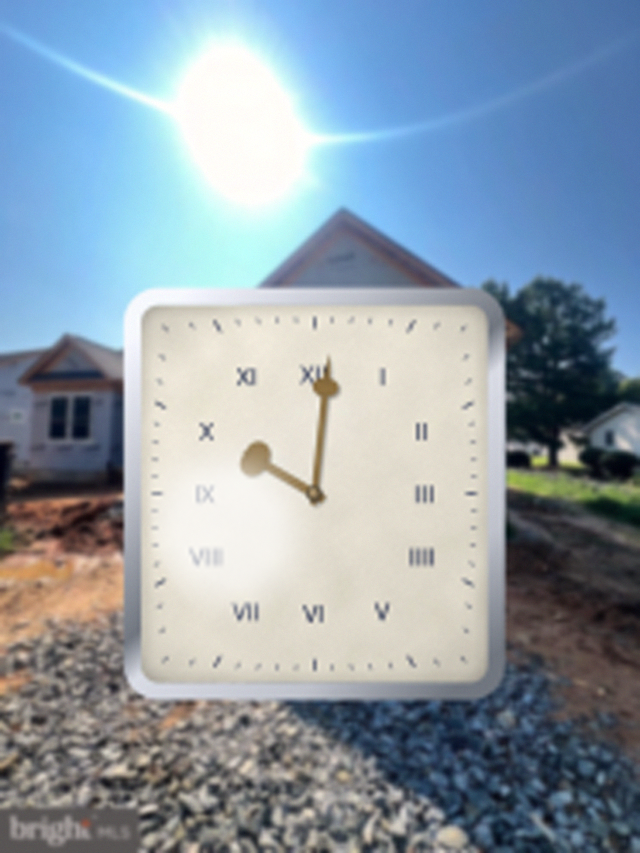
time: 10:01
